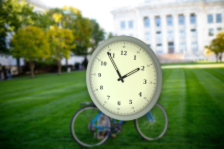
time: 1:54
